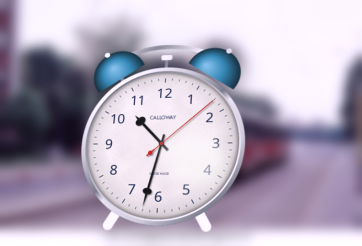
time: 10:32:08
